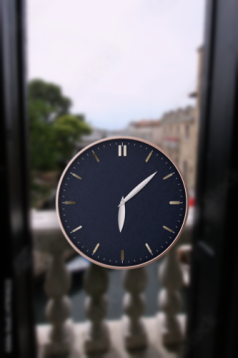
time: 6:08
